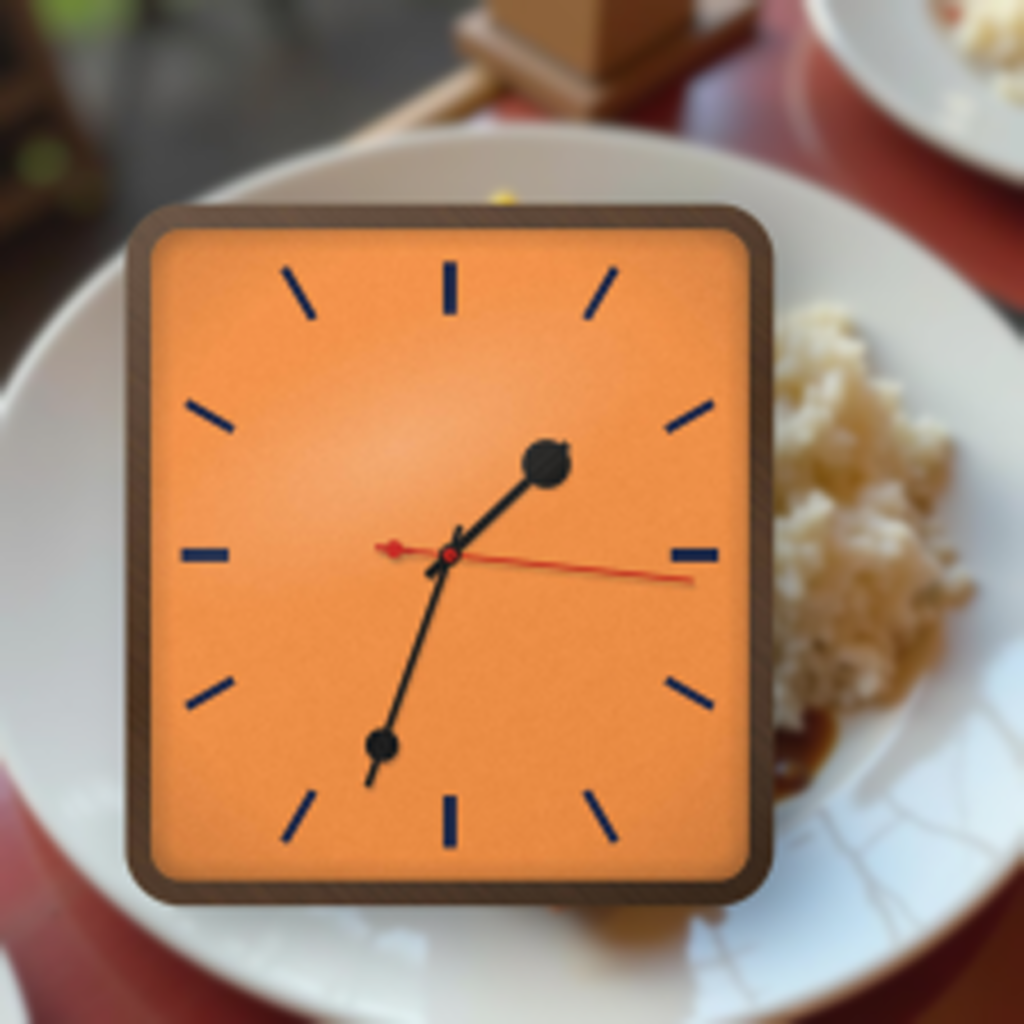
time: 1:33:16
